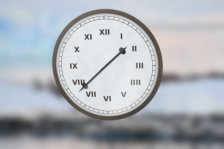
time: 1:38
